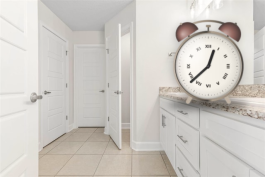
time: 12:38
